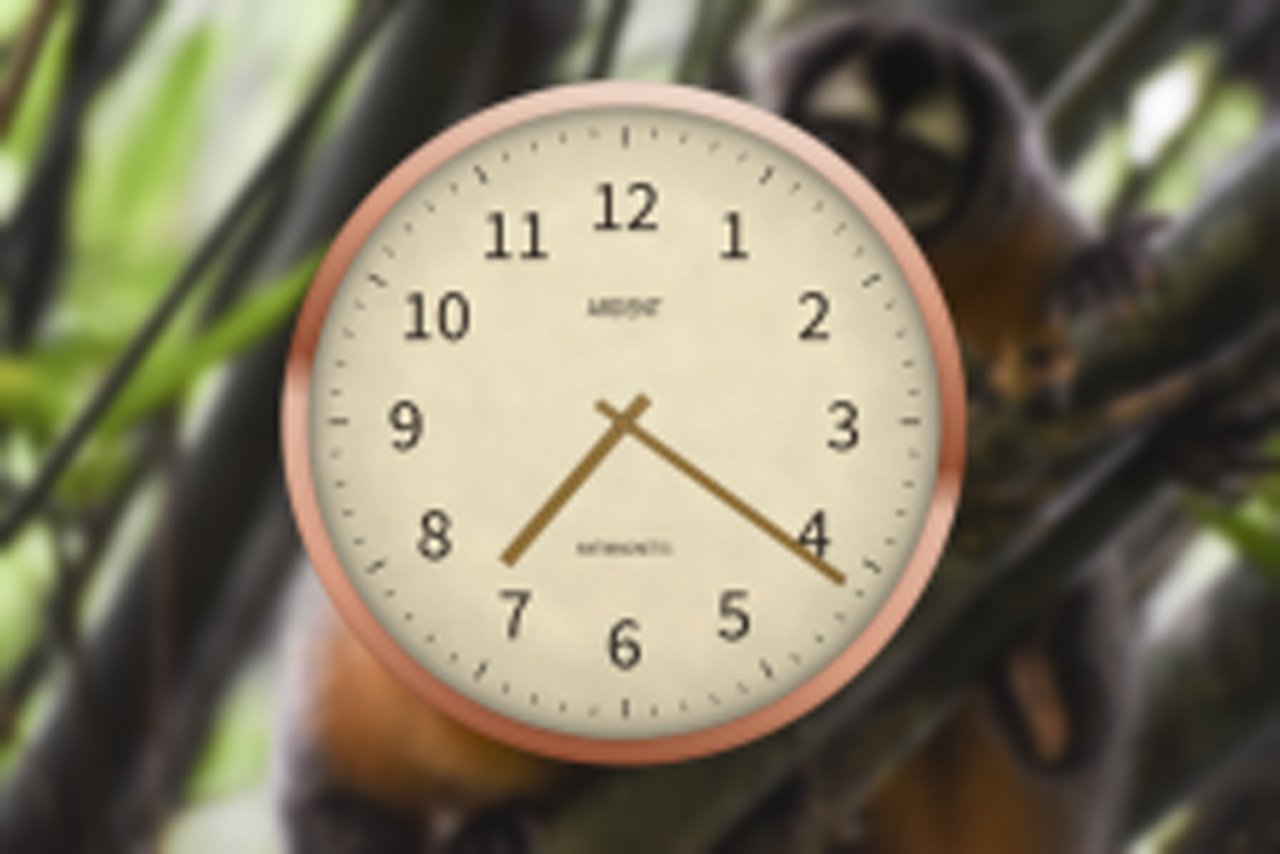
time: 7:21
